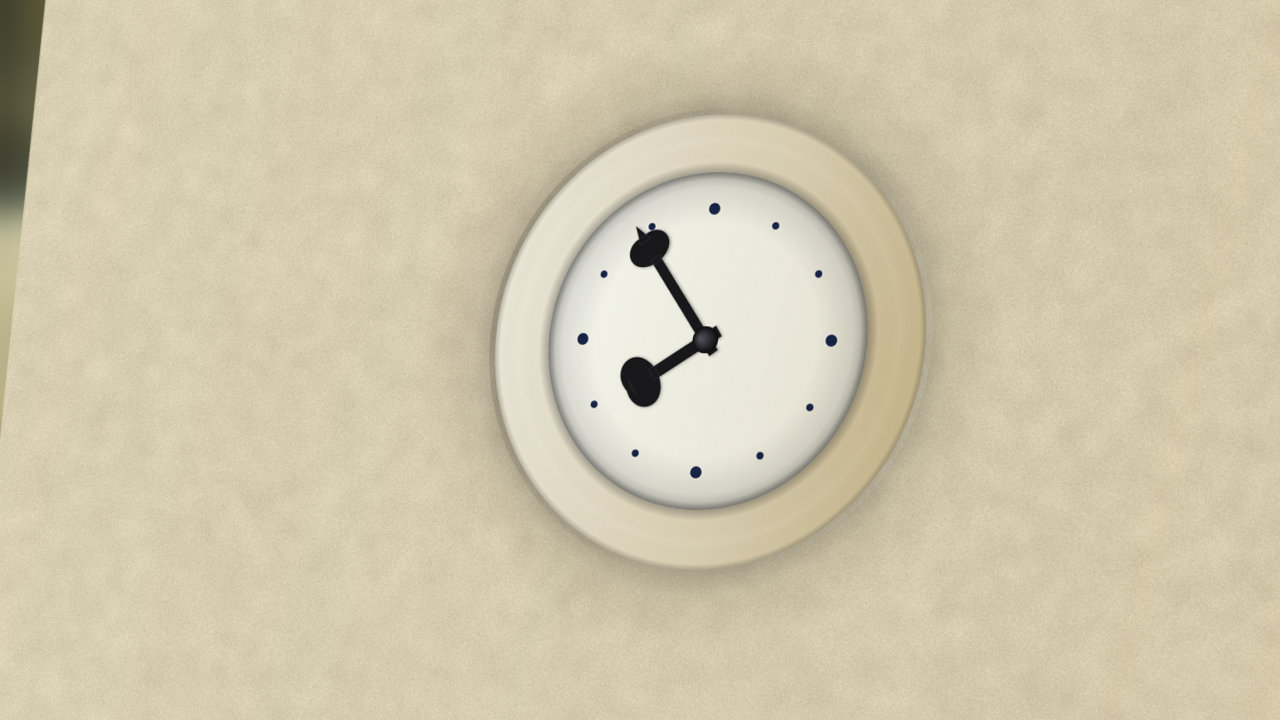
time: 7:54
